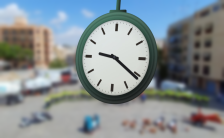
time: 9:21
